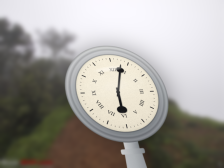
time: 6:03
